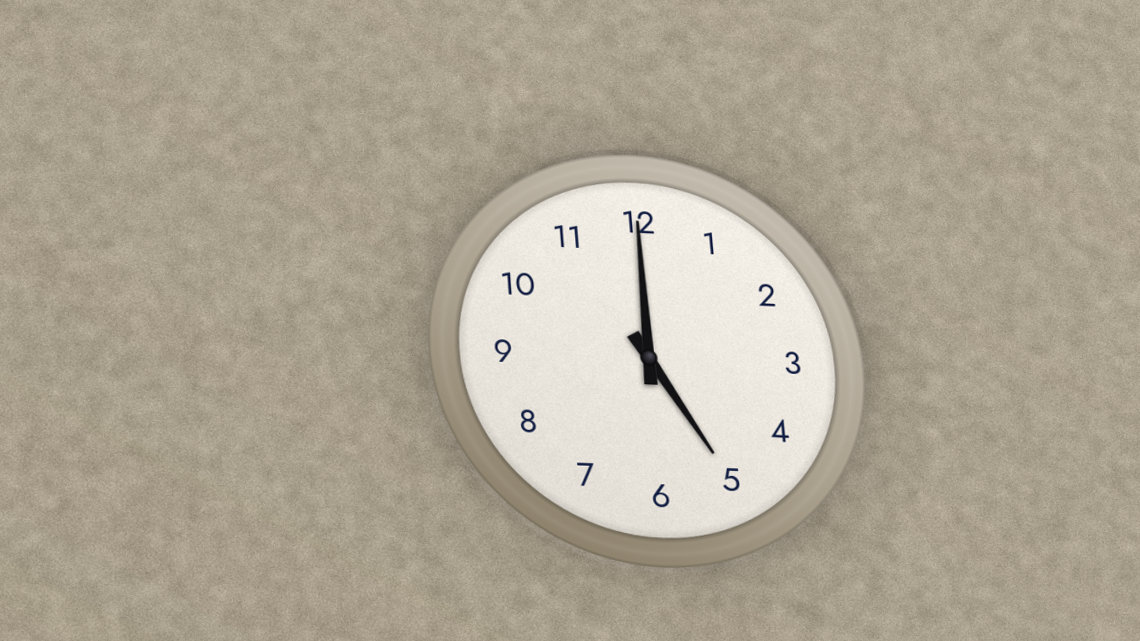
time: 5:00
